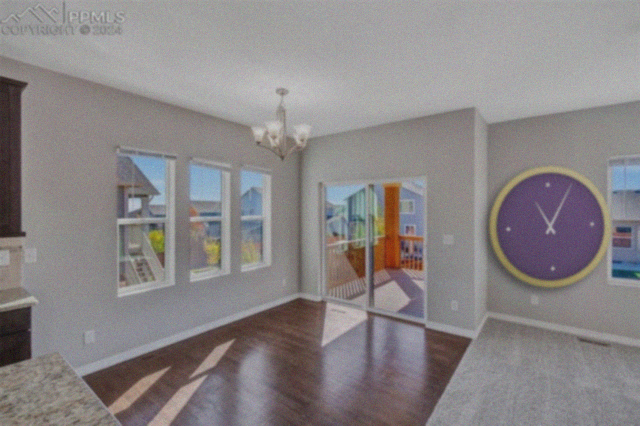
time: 11:05
